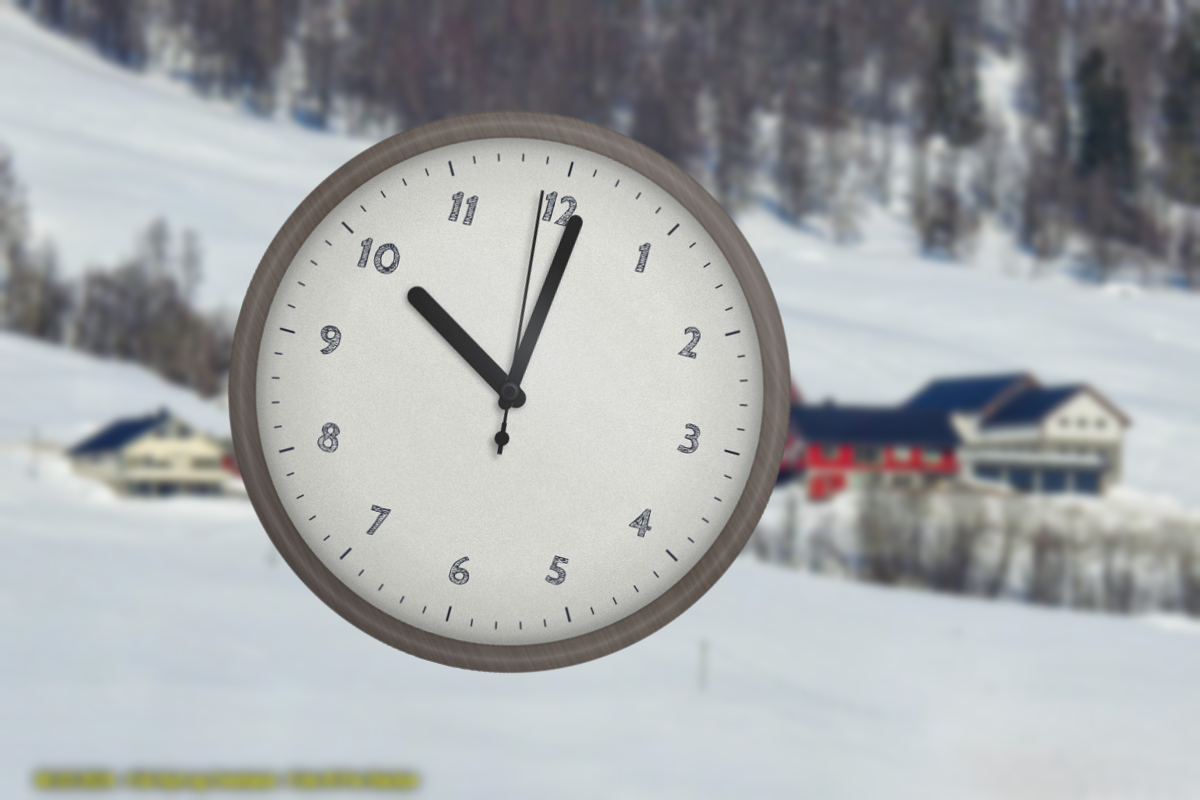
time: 10:00:59
